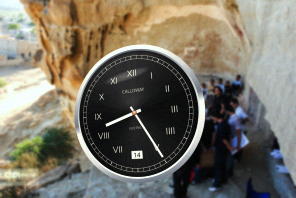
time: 8:25
